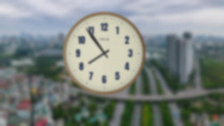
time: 7:54
